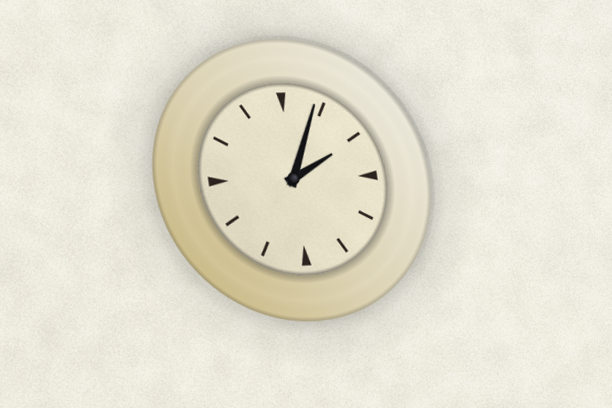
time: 2:04
